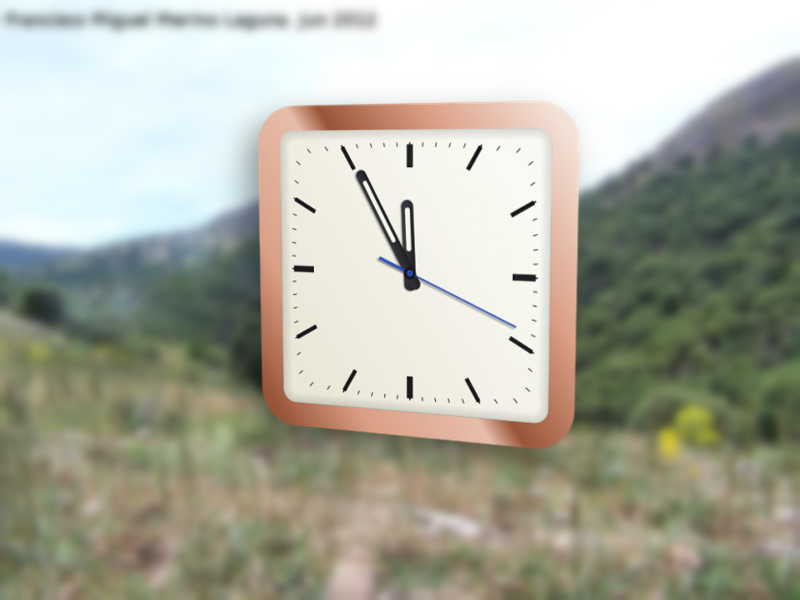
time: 11:55:19
